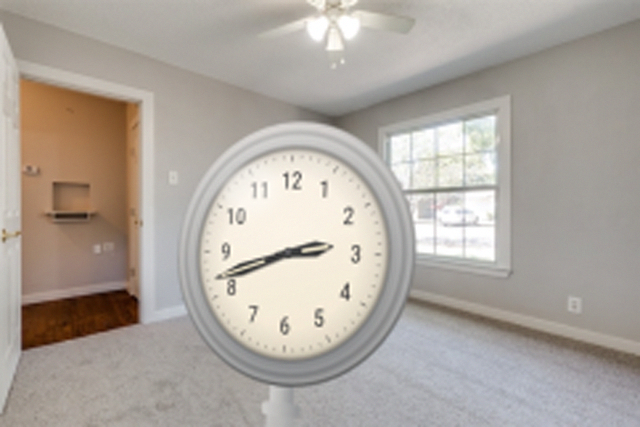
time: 2:42
